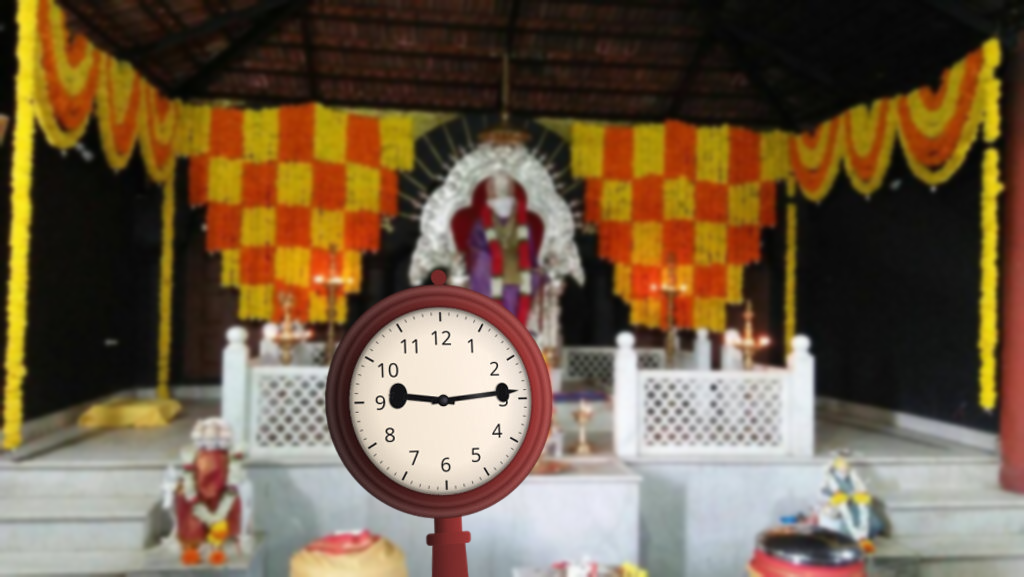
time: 9:14
